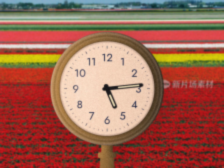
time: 5:14
